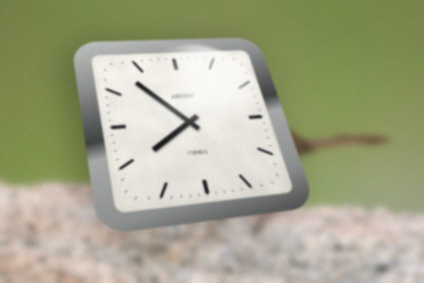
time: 7:53
